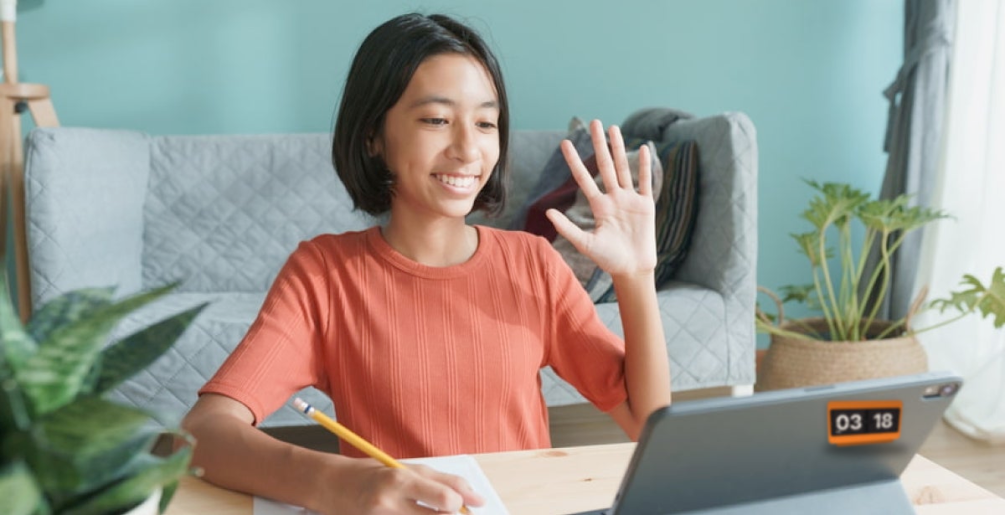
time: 3:18
